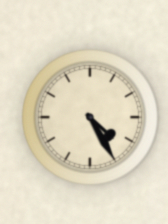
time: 4:25
